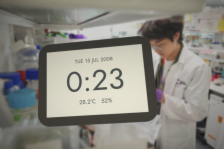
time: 0:23
